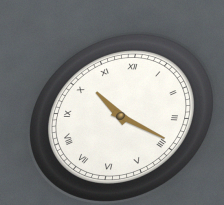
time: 10:19
